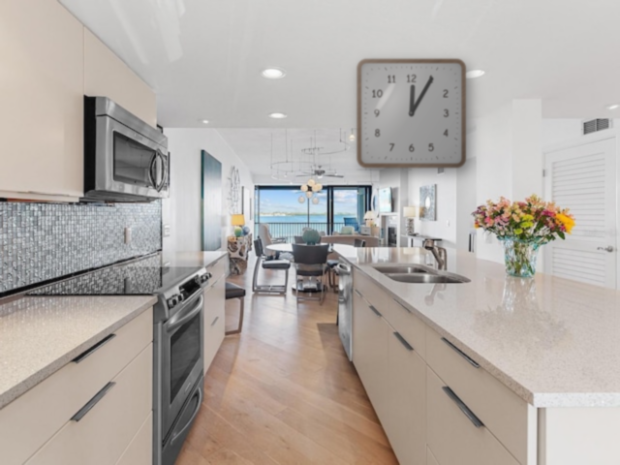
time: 12:05
